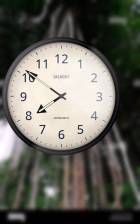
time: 7:51
